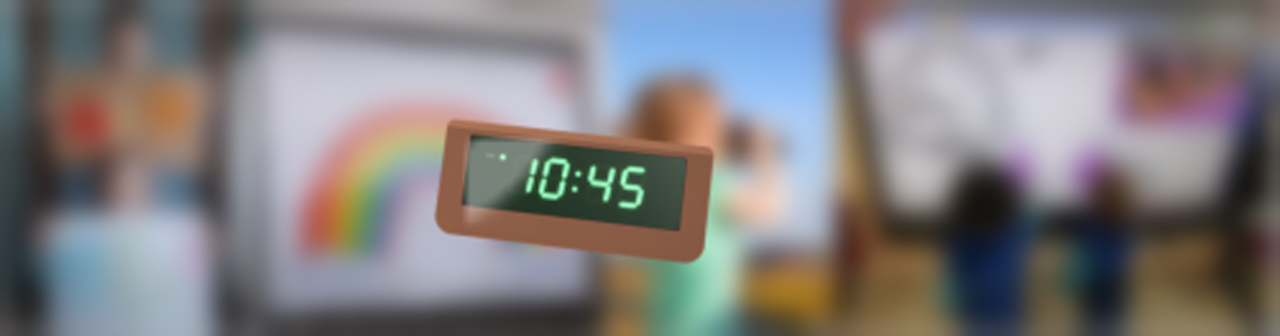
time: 10:45
